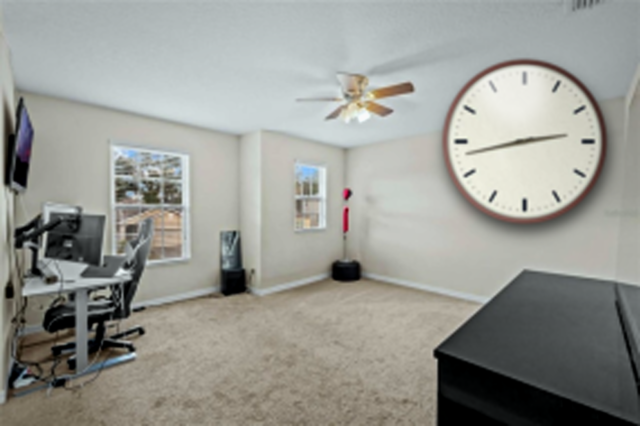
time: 2:43
